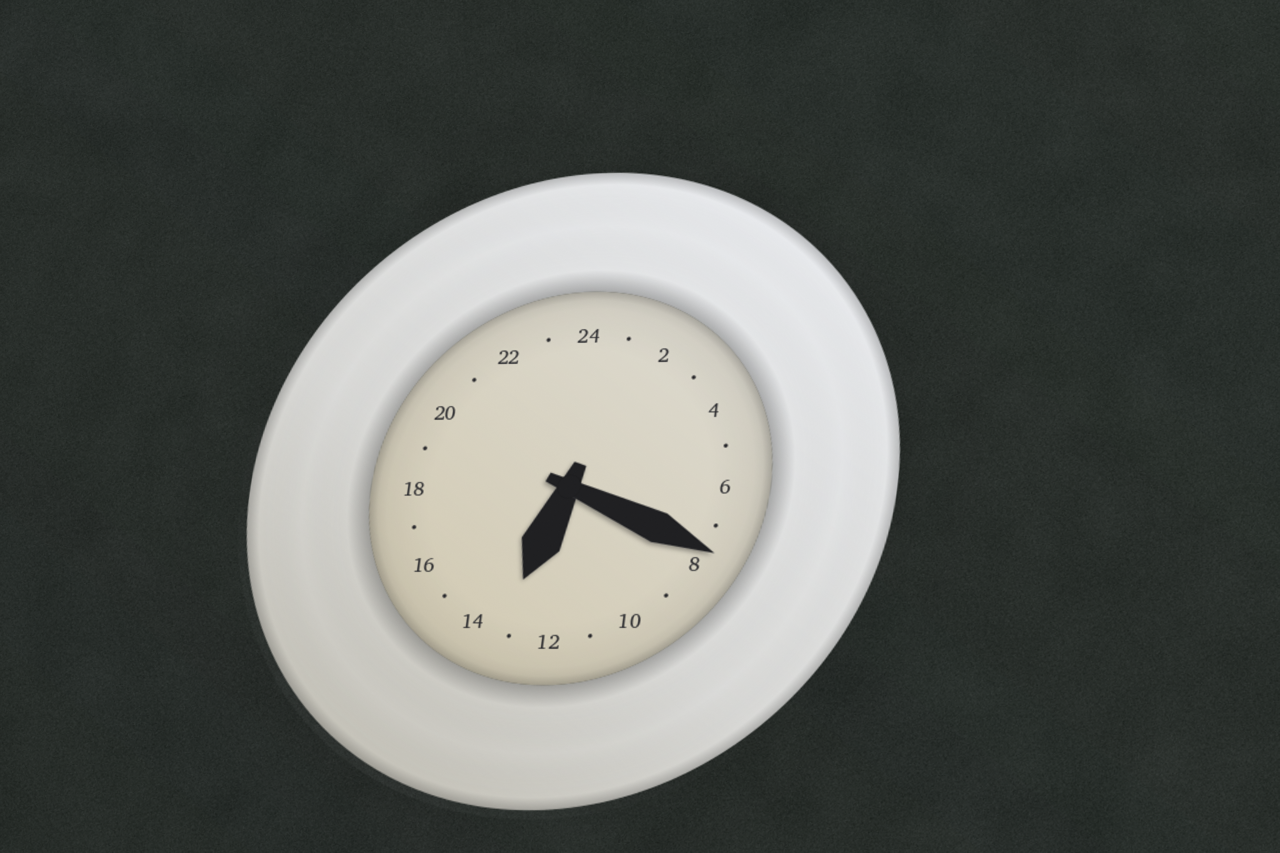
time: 13:19
